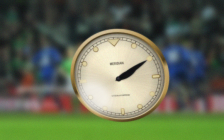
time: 2:10
